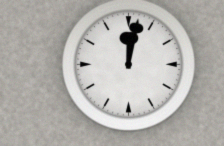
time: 12:02
